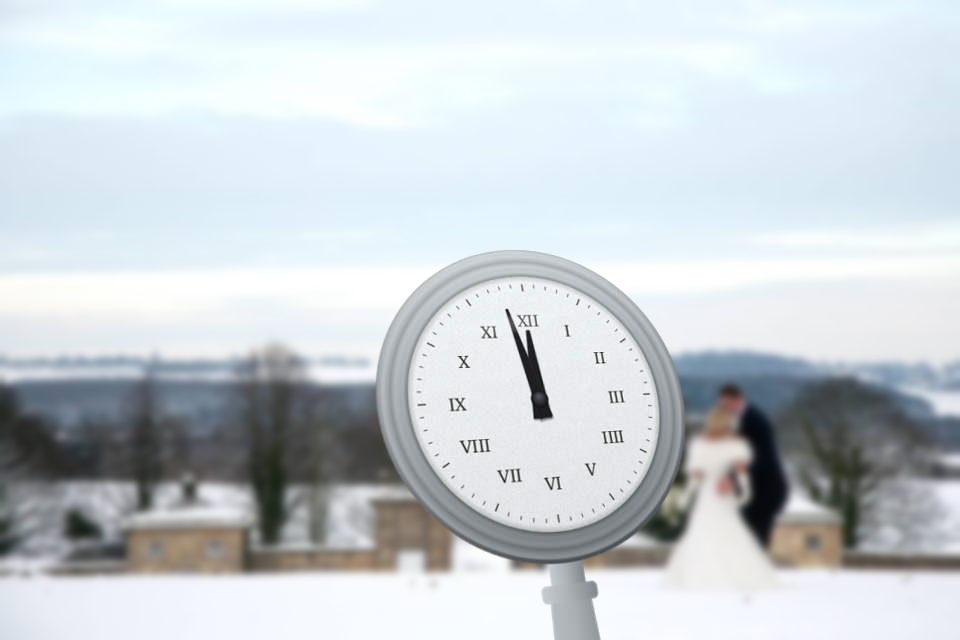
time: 11:58
